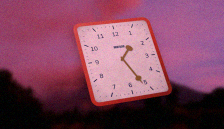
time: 1:26
